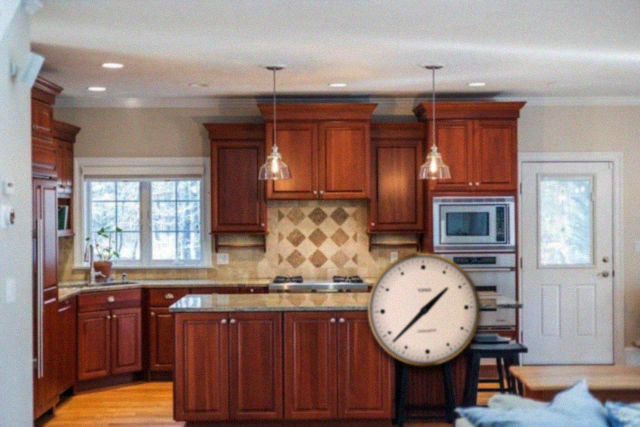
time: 1:38
